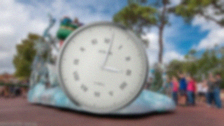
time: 3:01
